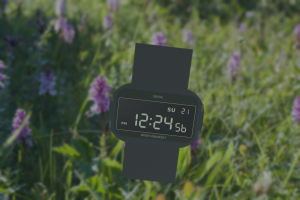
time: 12:24:56
